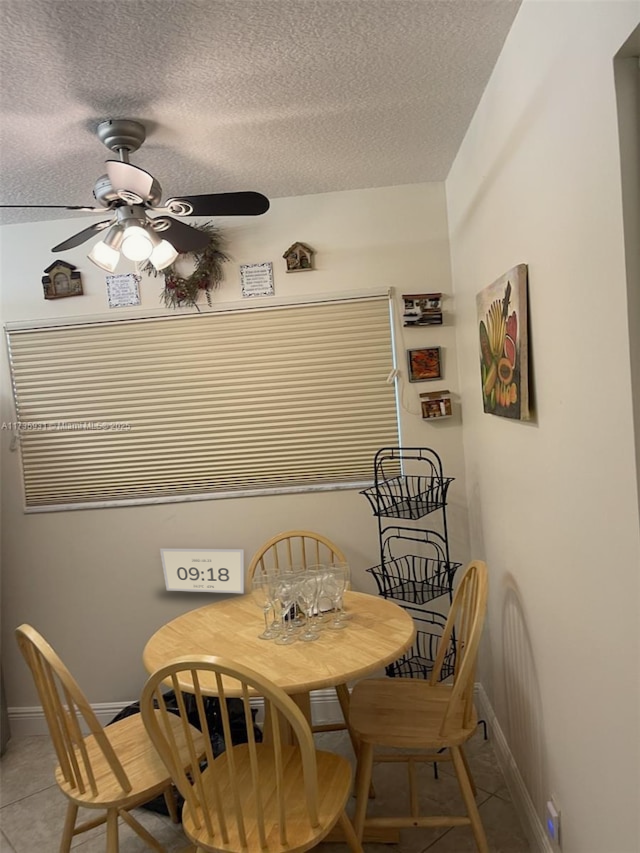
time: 9:18
